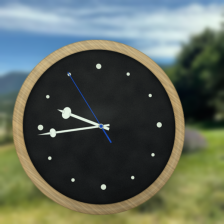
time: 9:43:55
